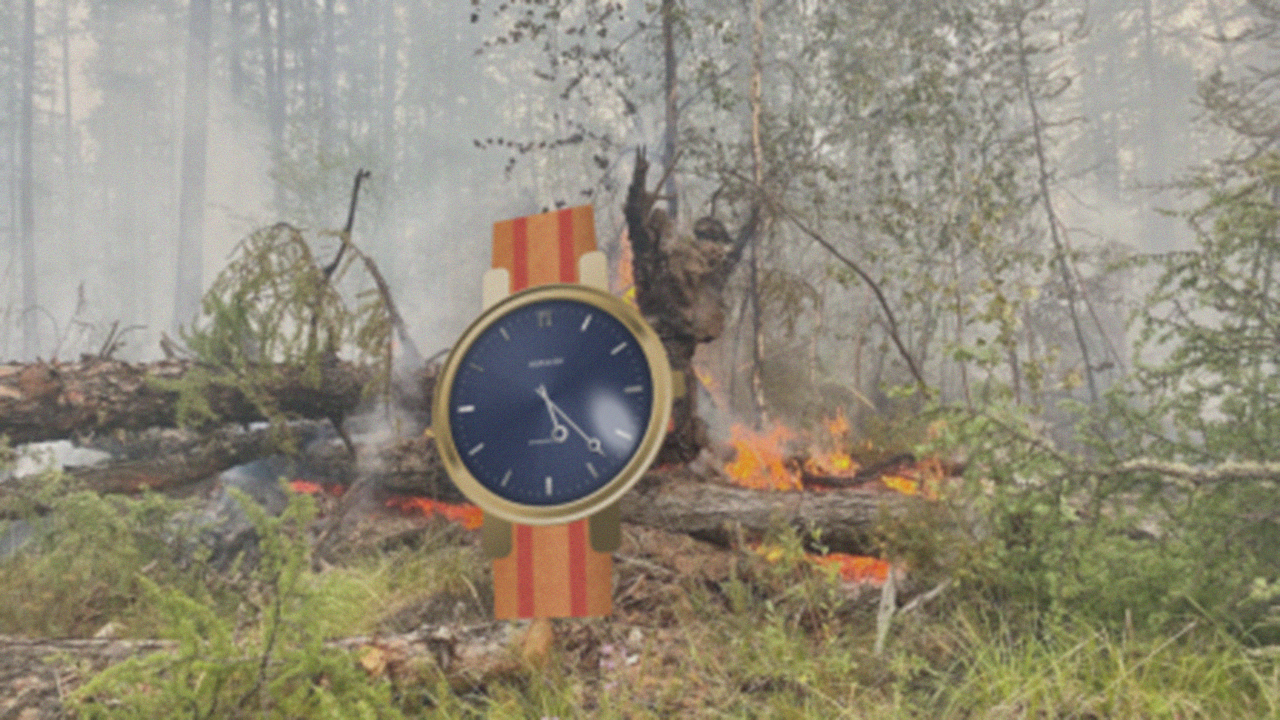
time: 5:23
